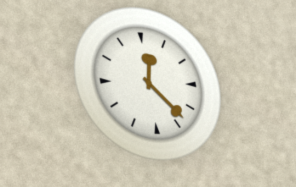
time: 12:23
